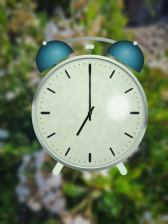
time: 7:00
